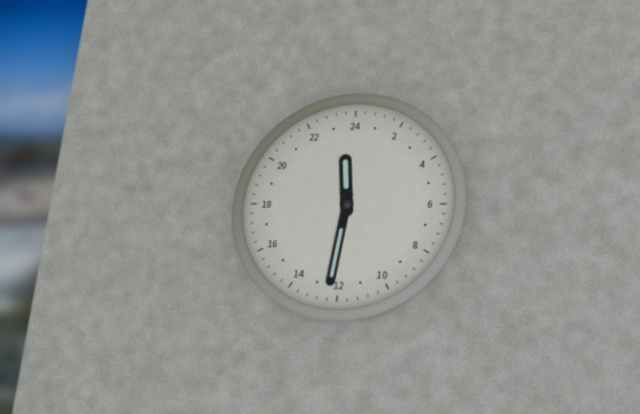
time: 23:31
